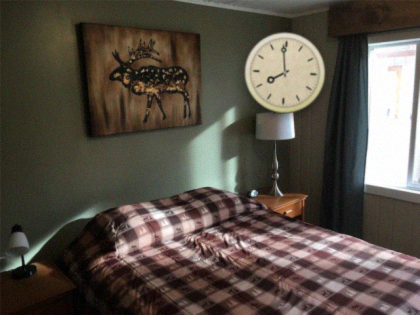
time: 7:59
